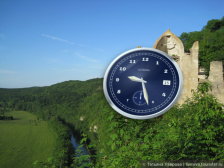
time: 9:27
